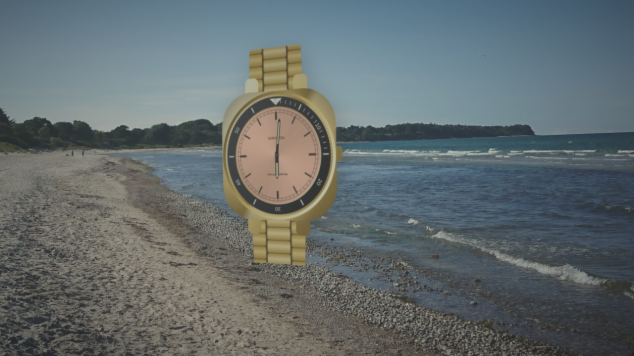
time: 6:01
